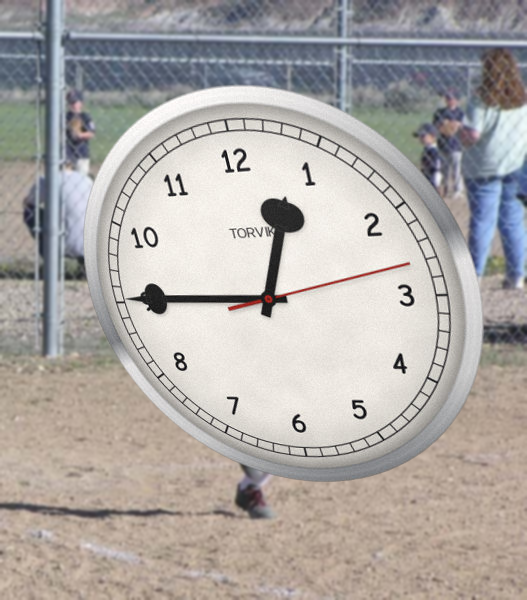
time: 12:45:13
